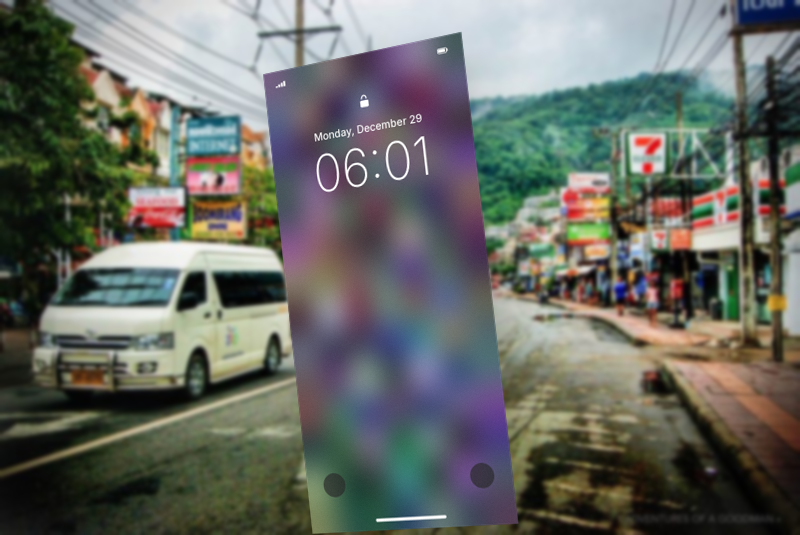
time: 6:01
